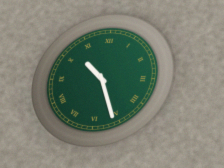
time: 10:26
